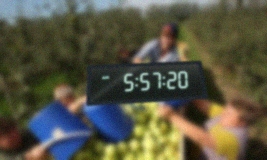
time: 5:57:20
